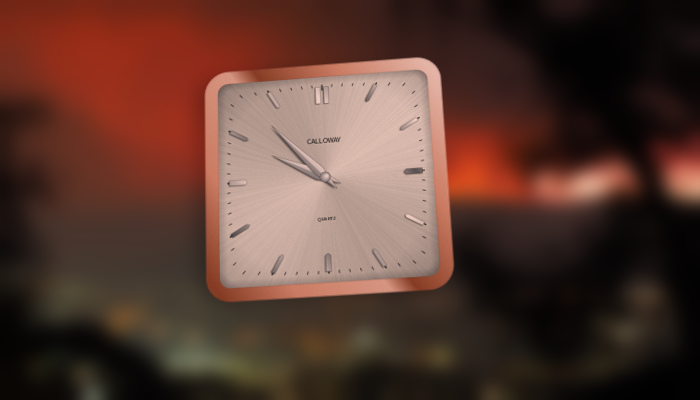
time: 9:53
